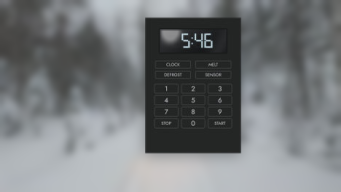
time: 5:46
